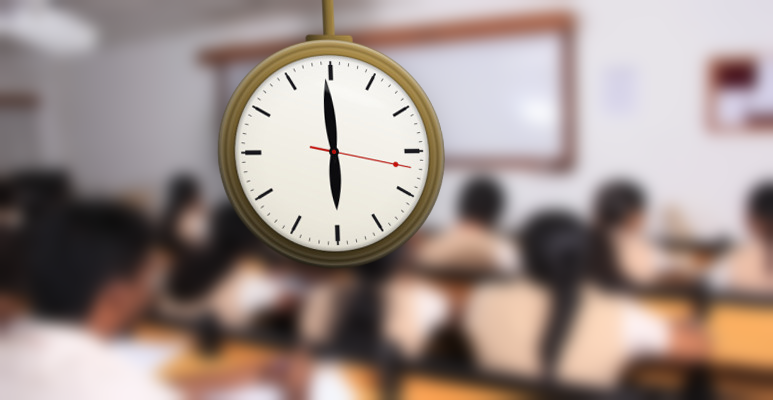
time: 5:59:17
